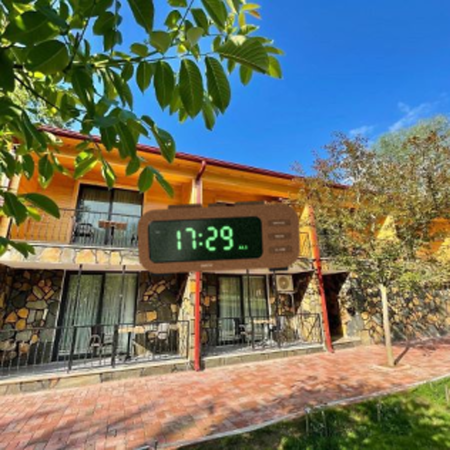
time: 17:29
